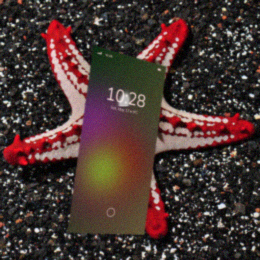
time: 10:28
